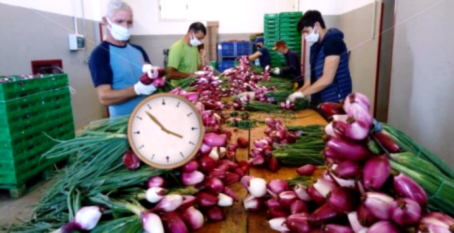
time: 3:53
